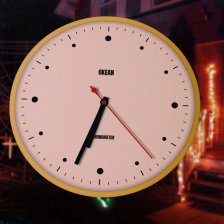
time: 6:33:23
